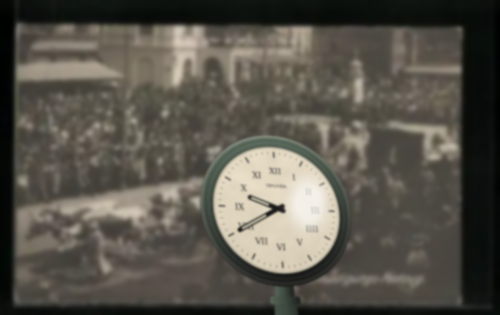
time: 9:40
